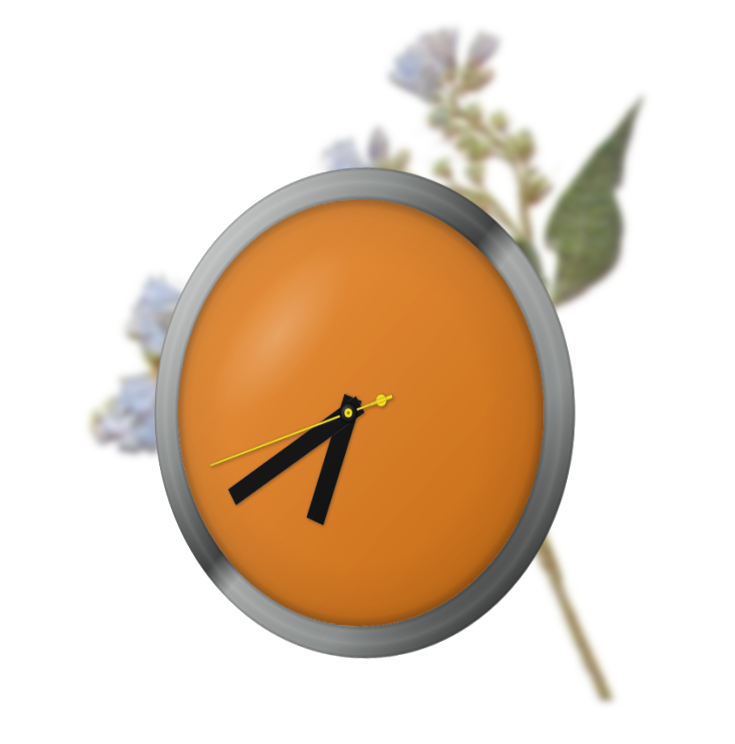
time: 6:39:42
